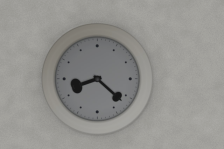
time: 8:22
